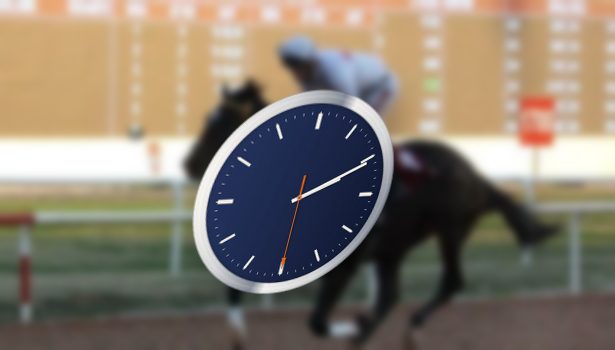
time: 2:10:30
